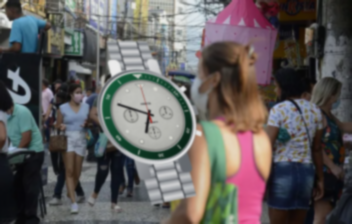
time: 6:49
